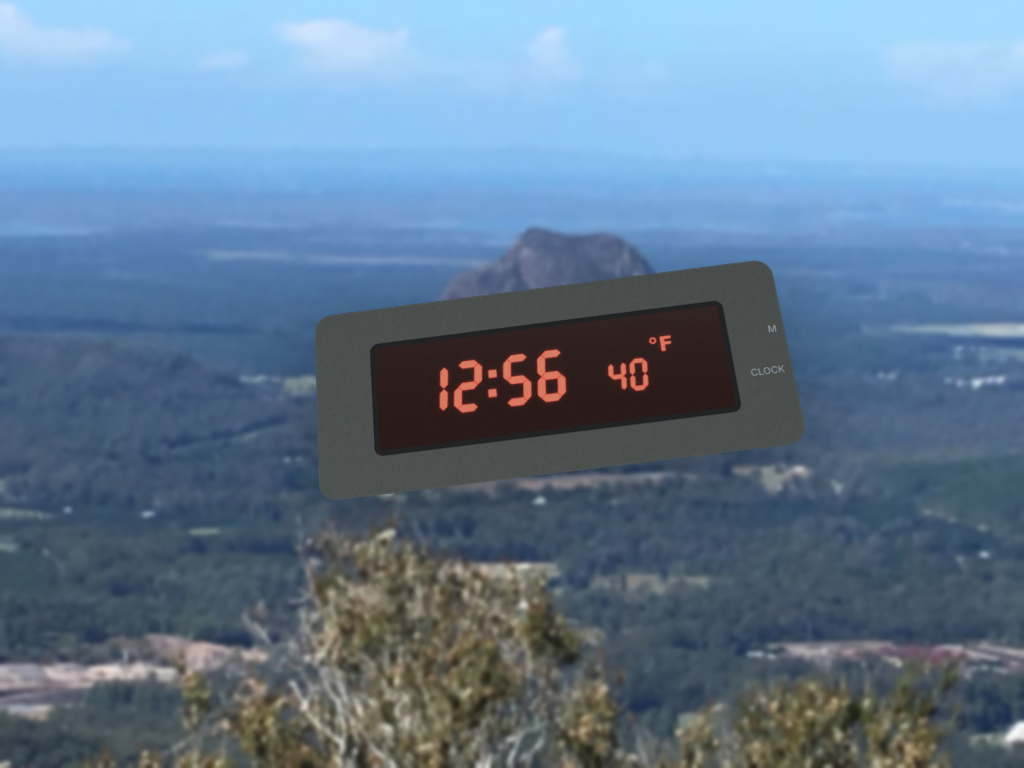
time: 12:56
